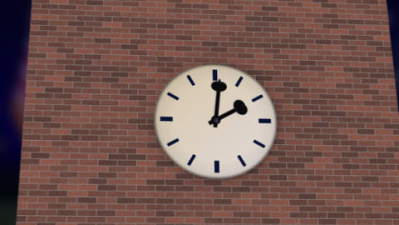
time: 2:01
